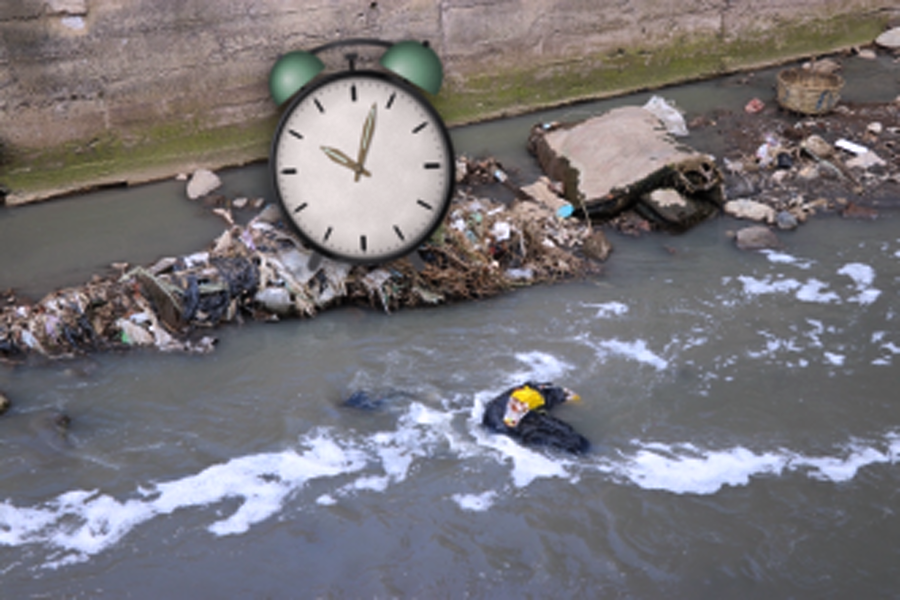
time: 10:03
